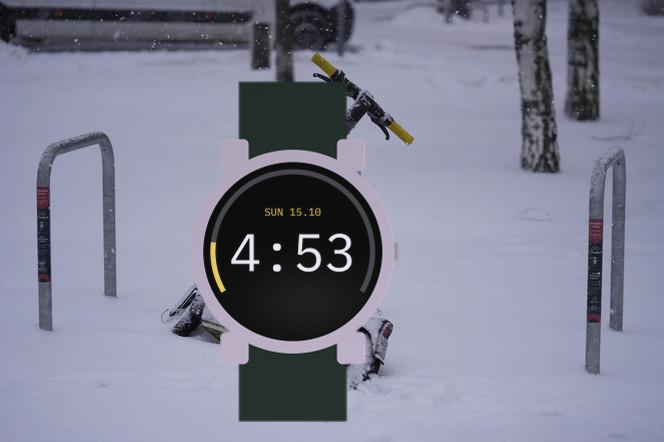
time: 4:53
